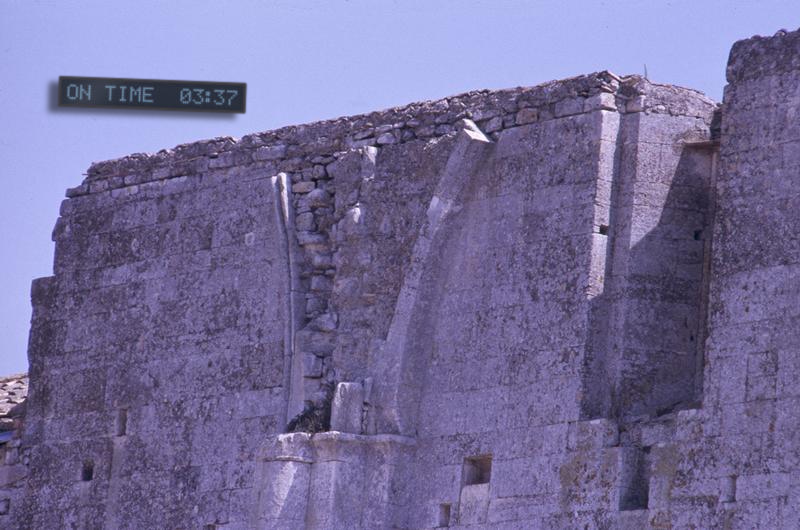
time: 3:37
